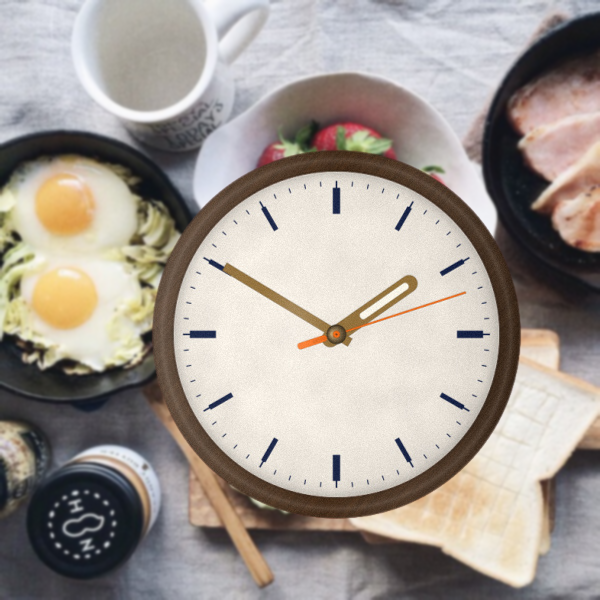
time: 1:50:12
